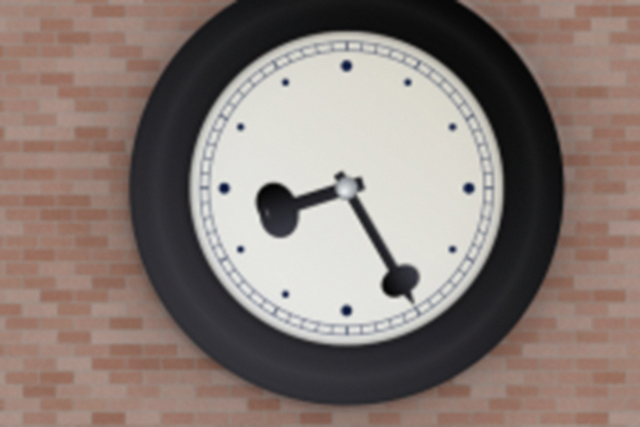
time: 8:25
